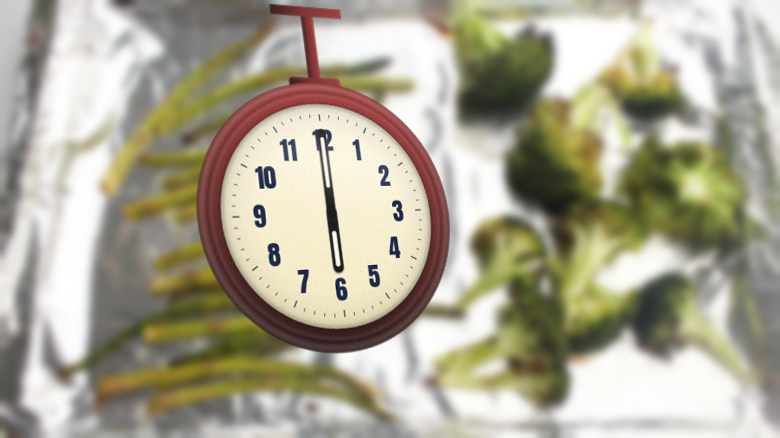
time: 6:00
